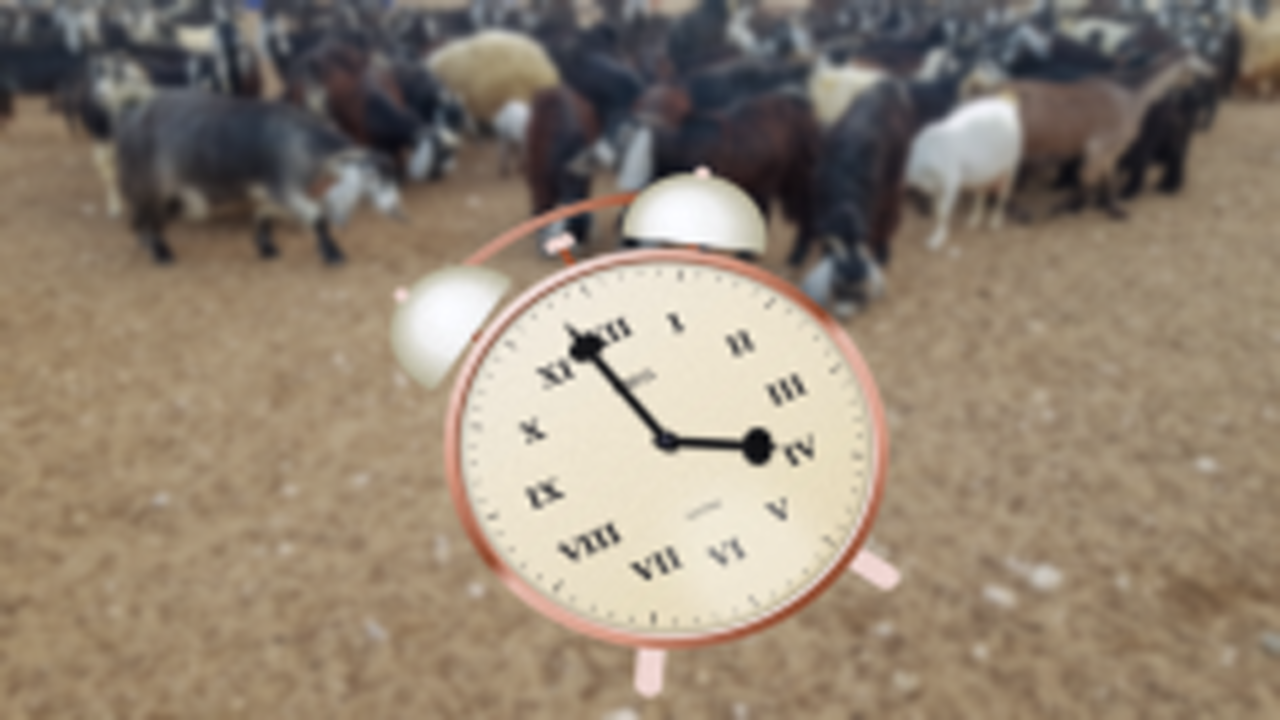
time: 3:58
